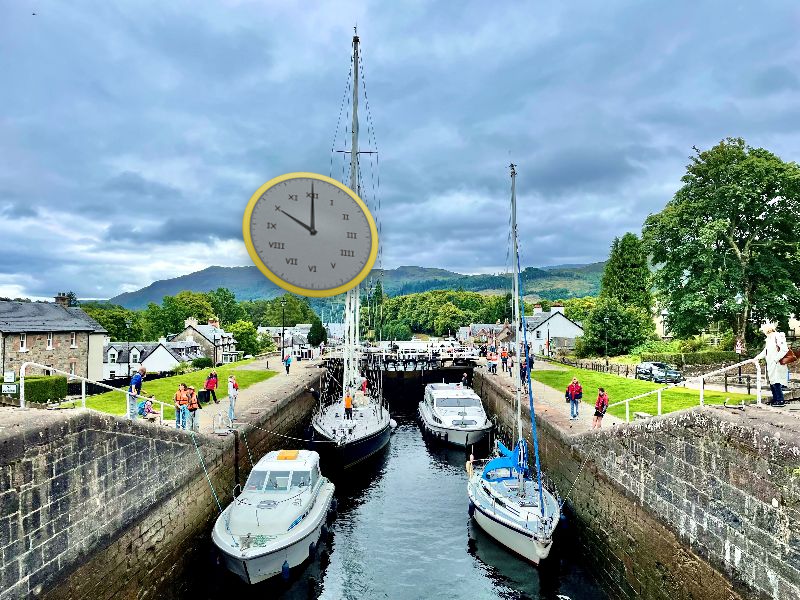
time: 10:00
